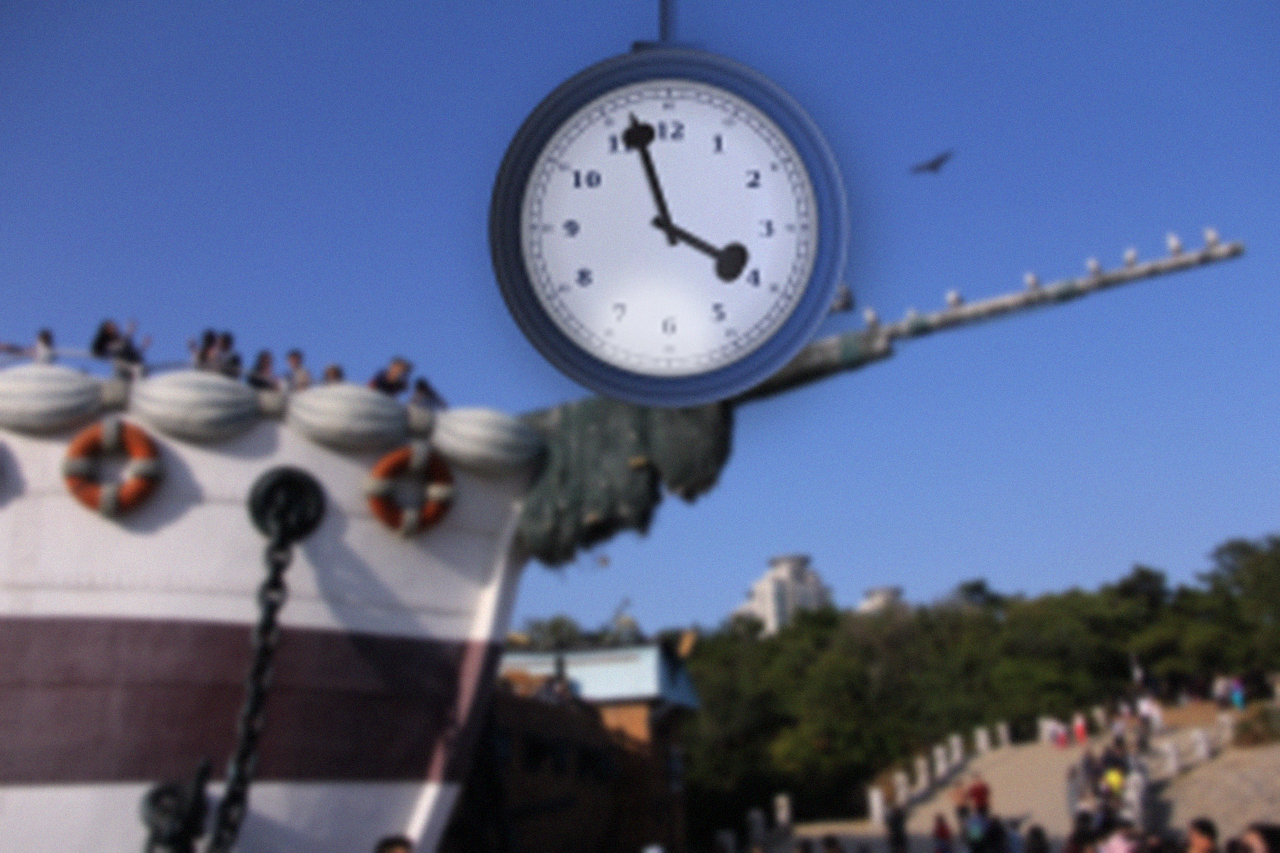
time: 3:57
